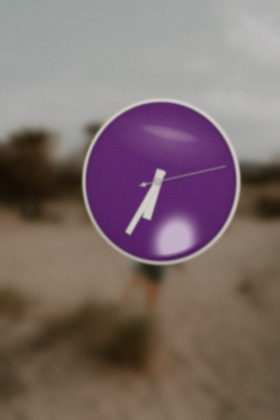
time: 6:35:13
